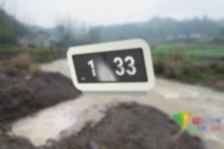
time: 1:33
